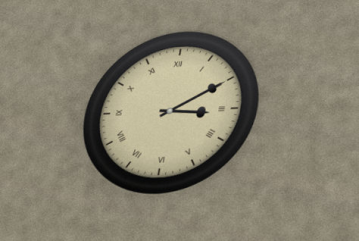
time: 3:10
